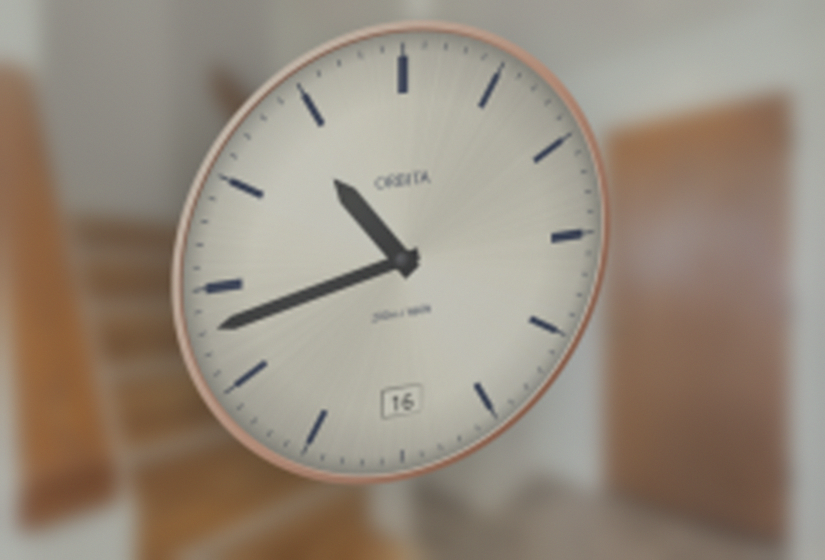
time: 10:43
